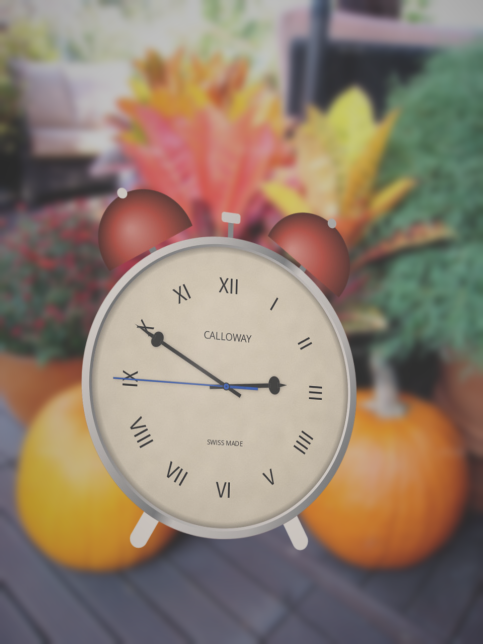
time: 2:49:45
